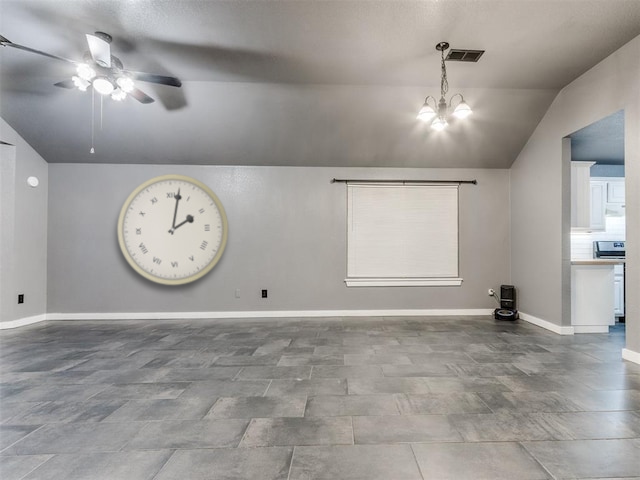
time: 2:02
